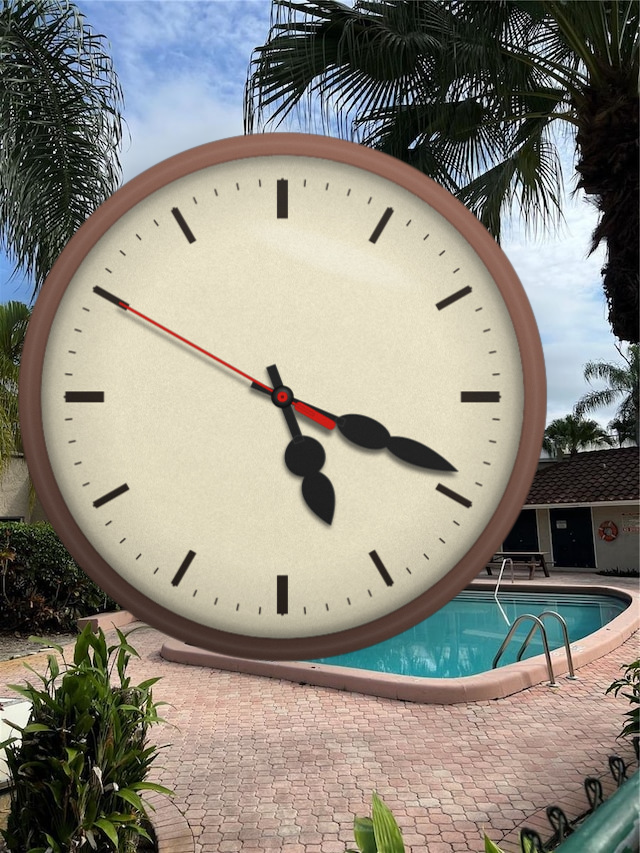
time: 5:18:50
